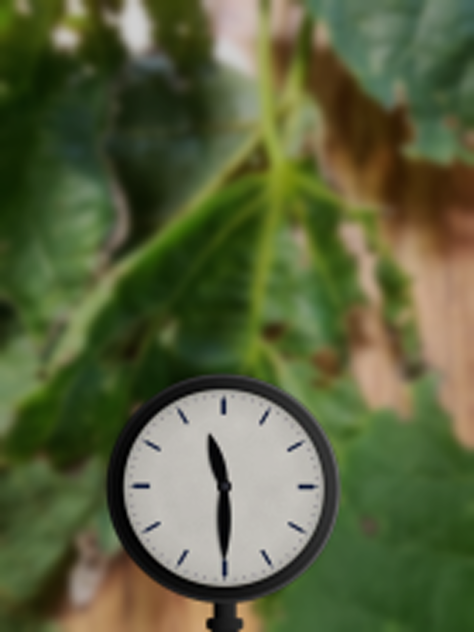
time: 11:30
